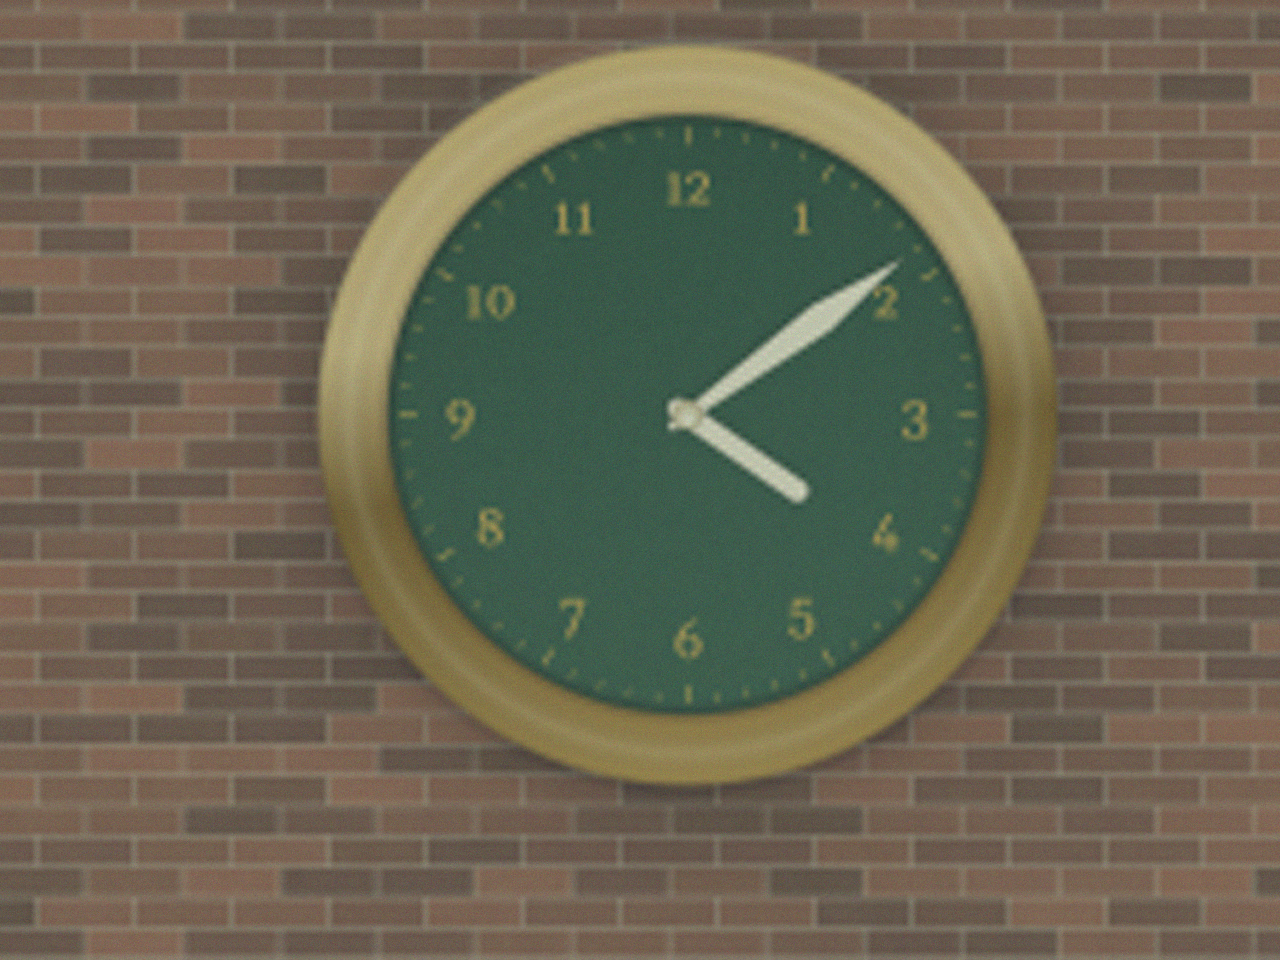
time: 4:09
